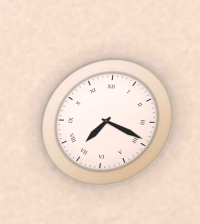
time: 7:19
